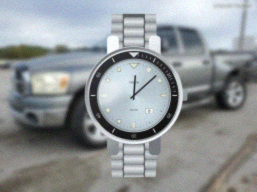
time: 12:08
